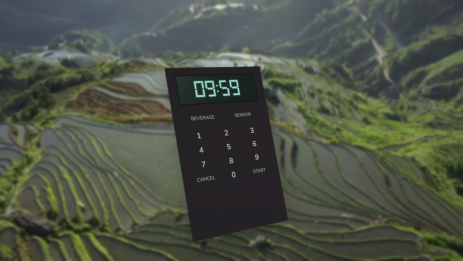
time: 9:59
